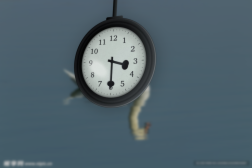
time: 3:30
